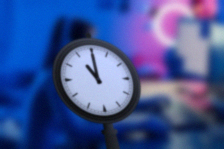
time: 11:00
